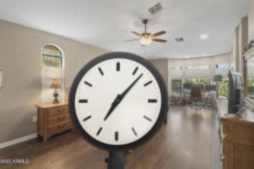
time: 7:07
